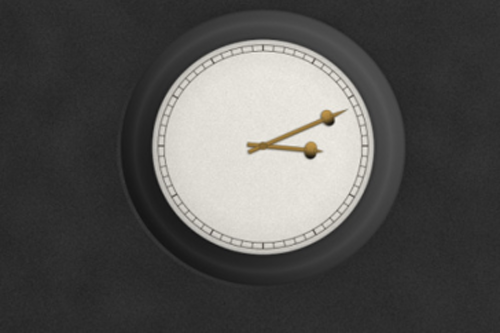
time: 3:11
